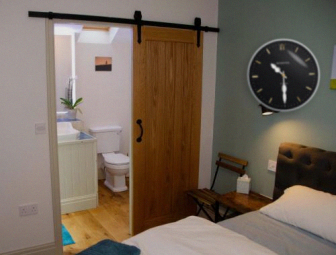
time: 10:30
